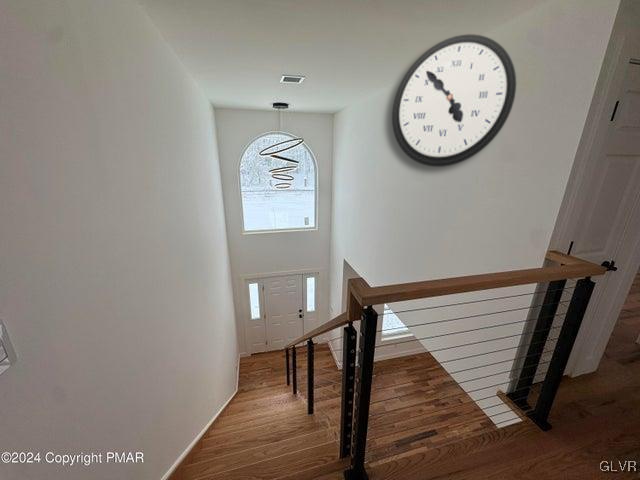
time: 4:52
